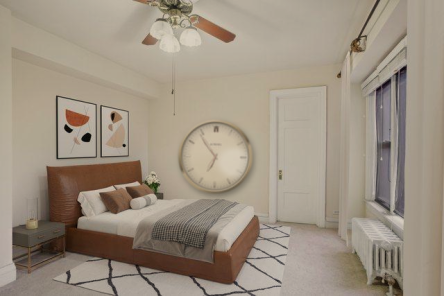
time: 6:54
